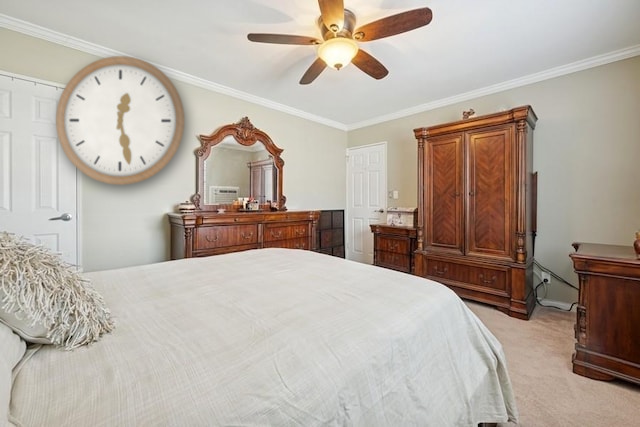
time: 12:28
